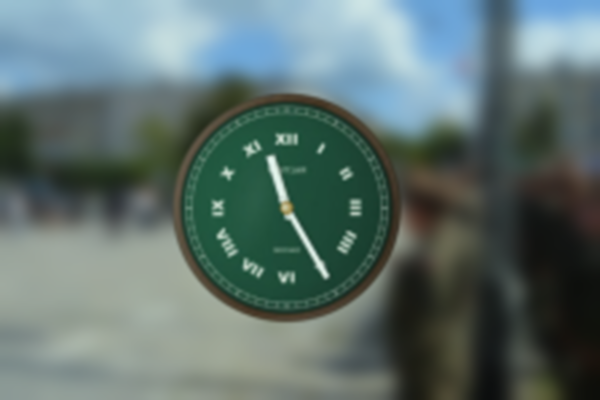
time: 11:25
